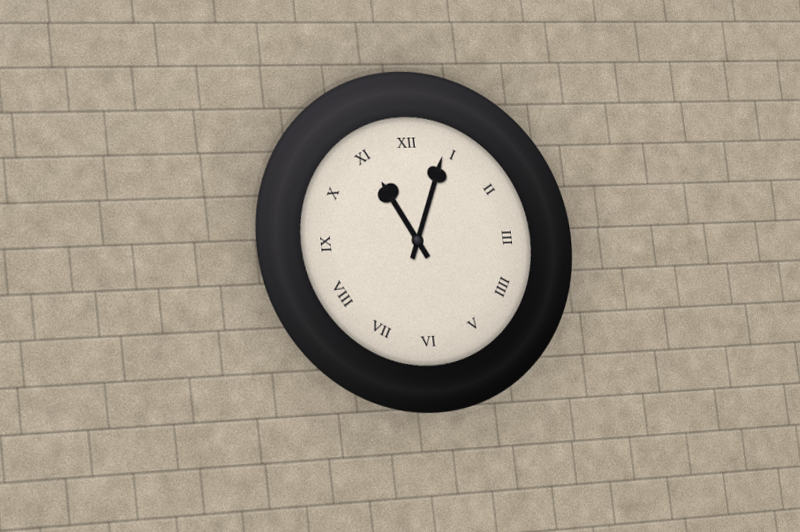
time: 11:04
